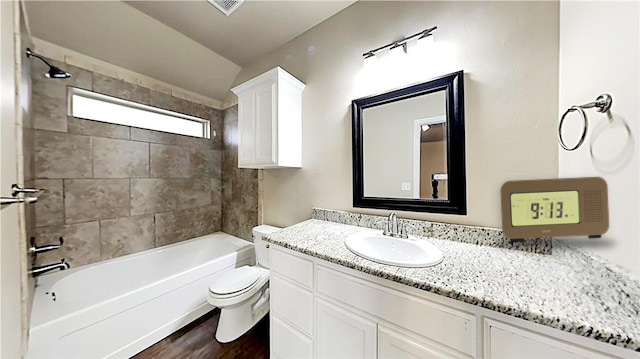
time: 9:13
